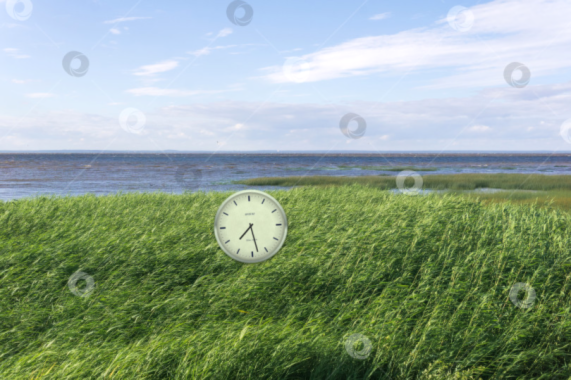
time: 7:28
